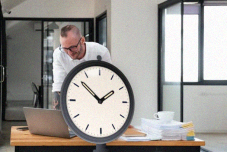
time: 1:52
